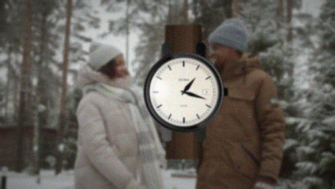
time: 1:18
